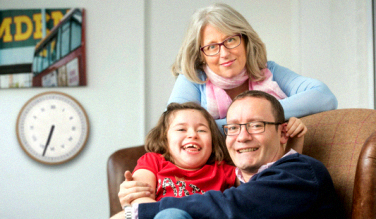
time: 6:33
